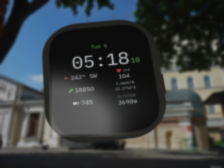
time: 5:18
